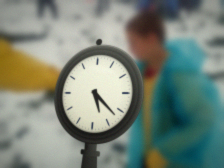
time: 5:22
